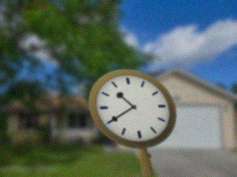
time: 10:40
